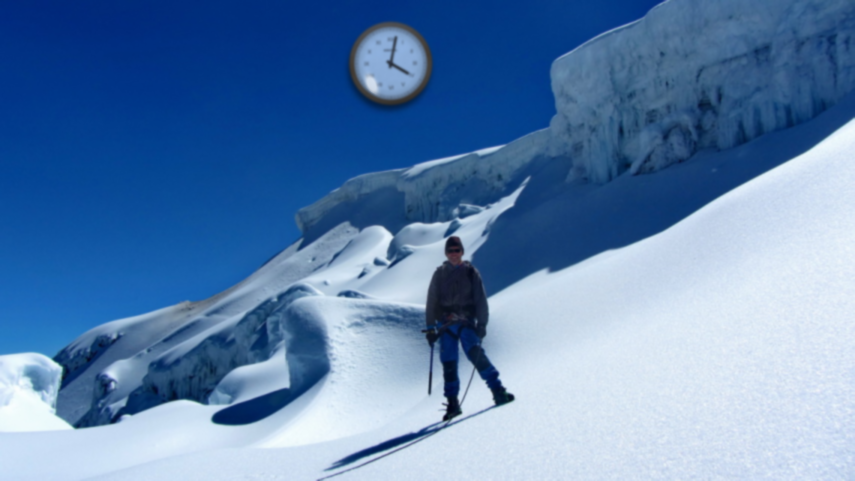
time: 4:02
